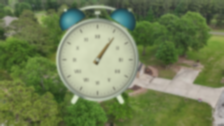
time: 1:06
